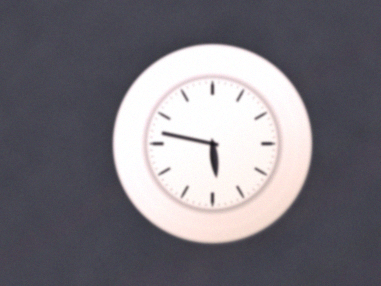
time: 5:47
